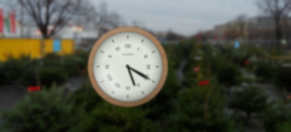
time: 5:20
